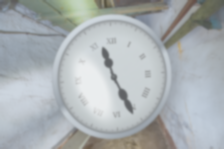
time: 11:26
